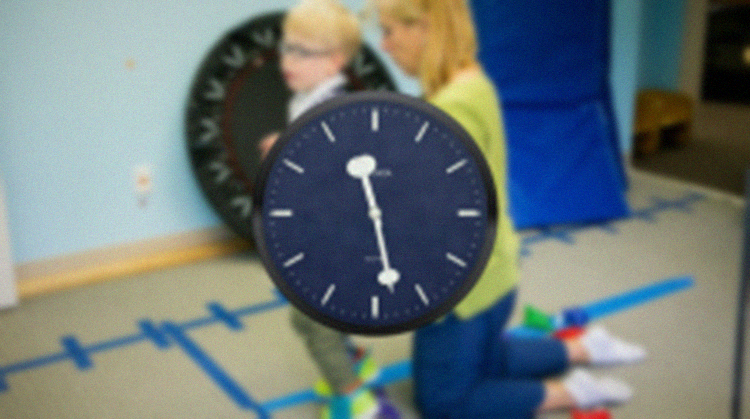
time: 11:28
